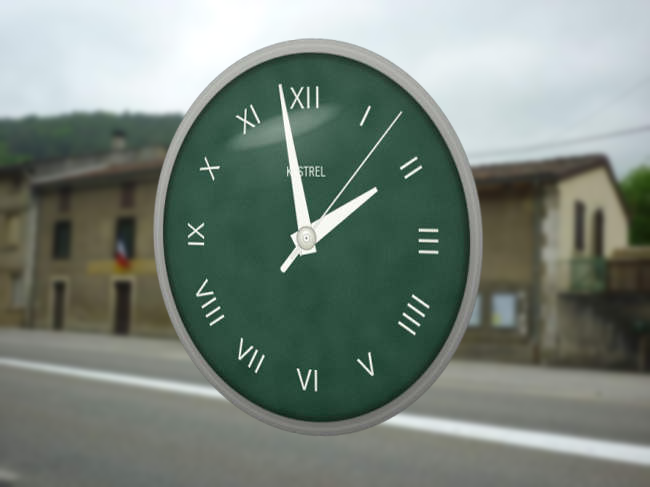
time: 1:58:07
